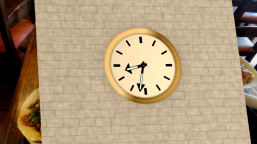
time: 8:32
